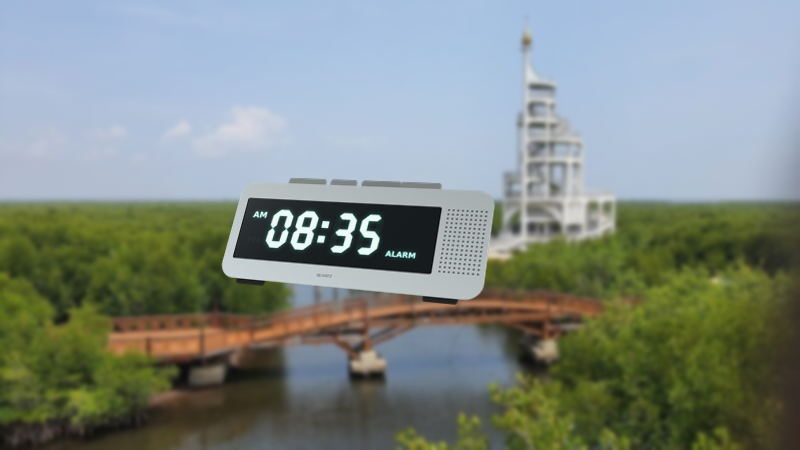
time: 8:35
